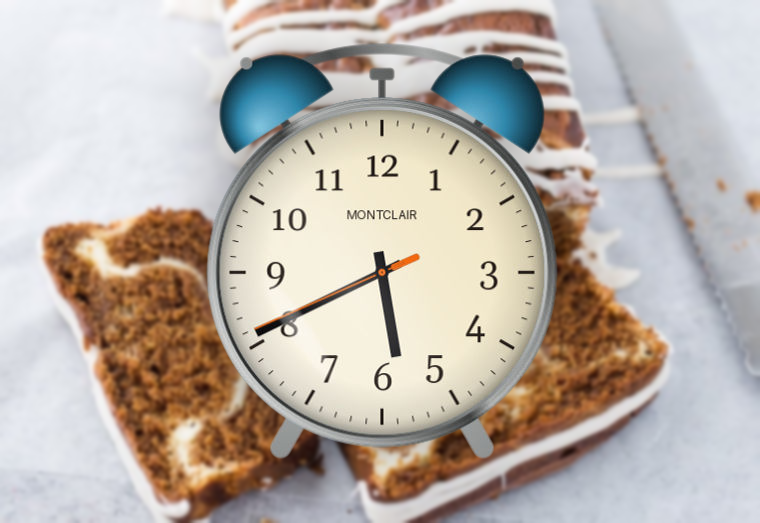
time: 5:40:41
